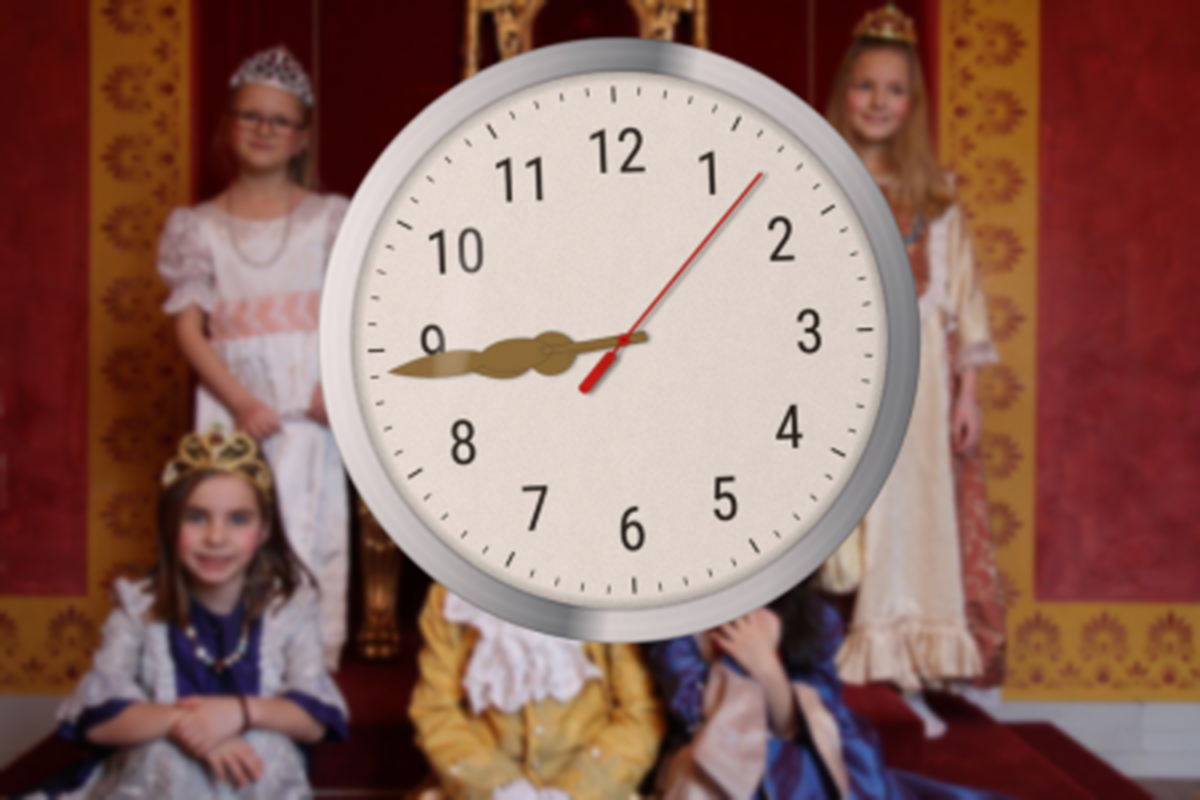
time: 8:44:07
